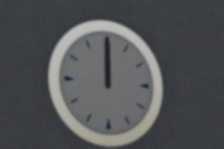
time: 12:00
